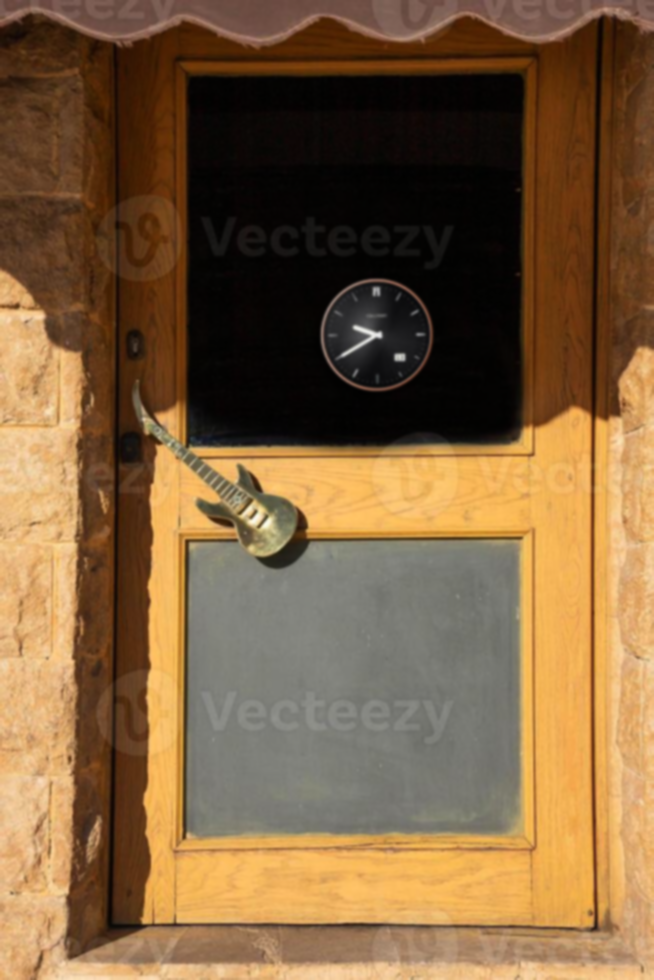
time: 9:40
